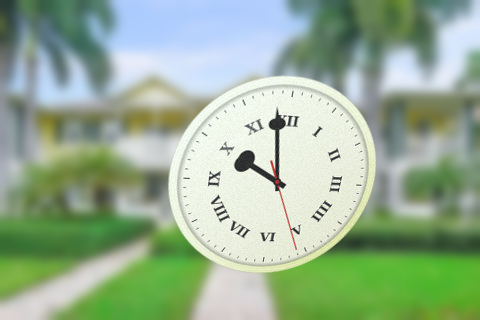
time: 9:58:26
